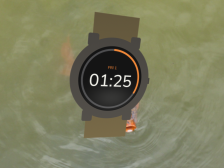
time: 1:25
